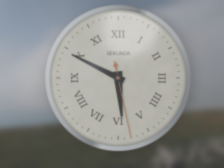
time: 5:49:28
